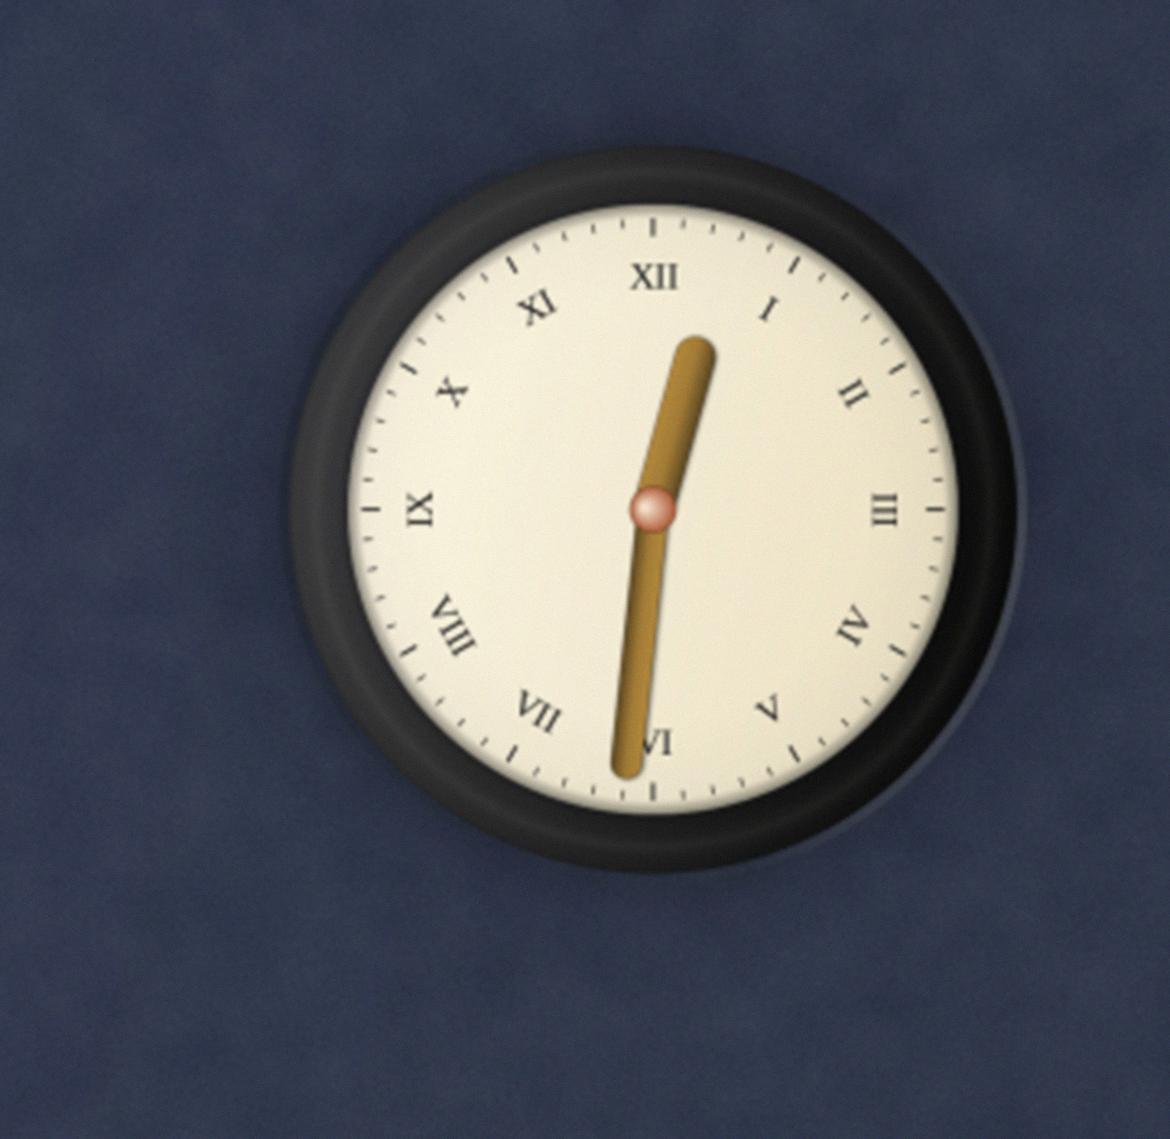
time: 12:31
